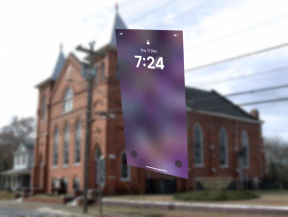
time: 7:24
